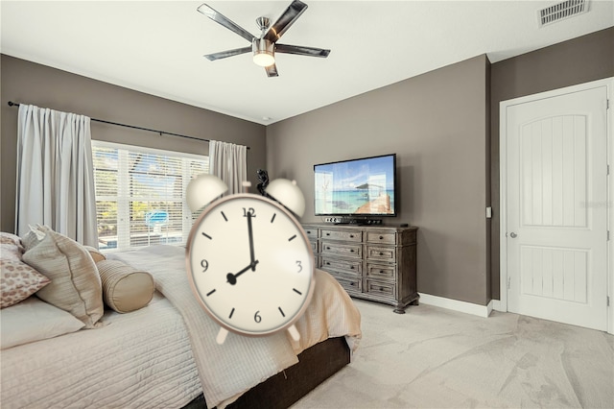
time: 8:00
